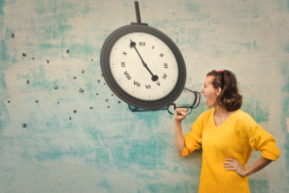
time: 4:56
